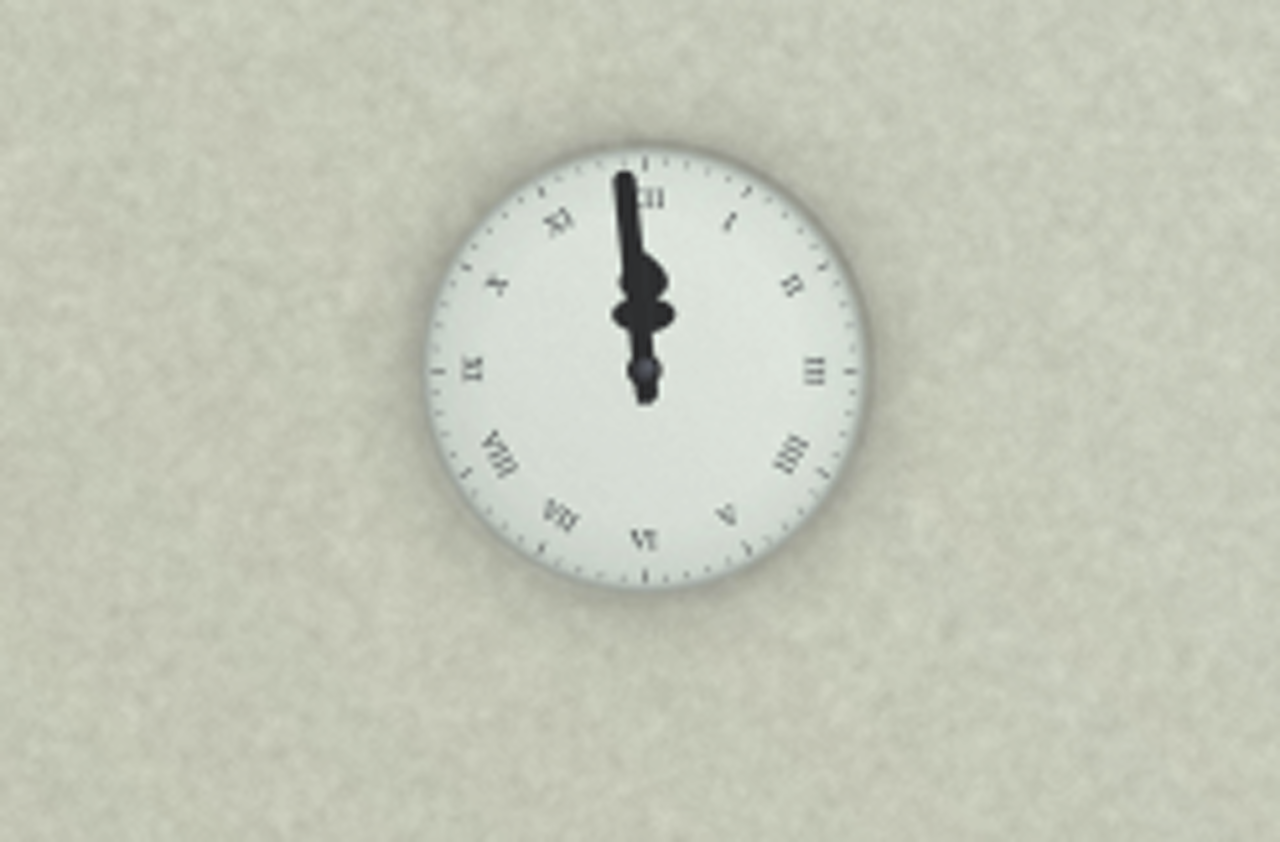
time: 11:59
